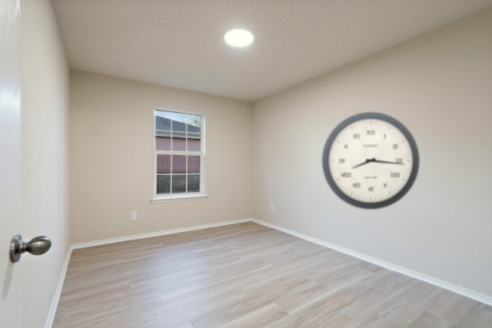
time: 8:16
